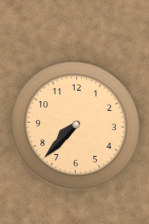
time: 7:37
